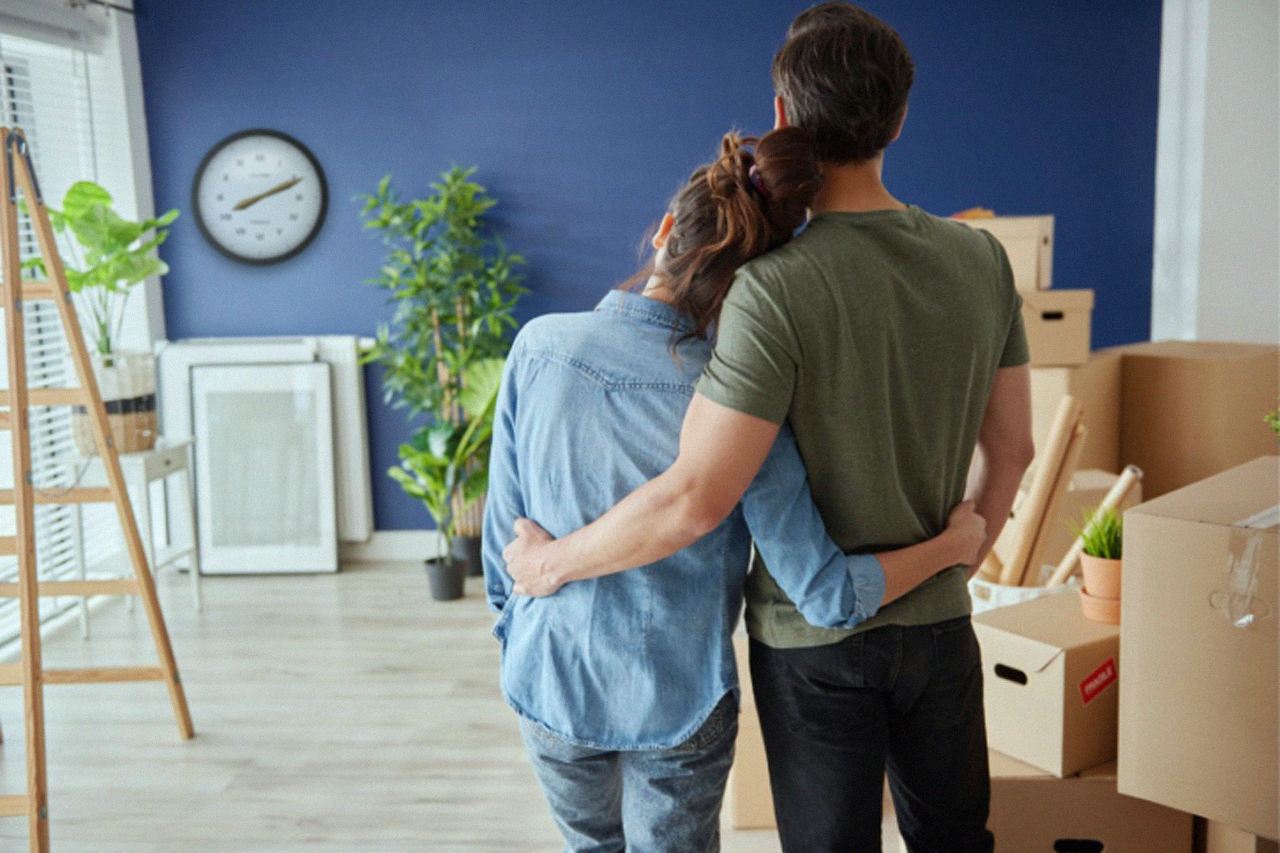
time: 8:11
